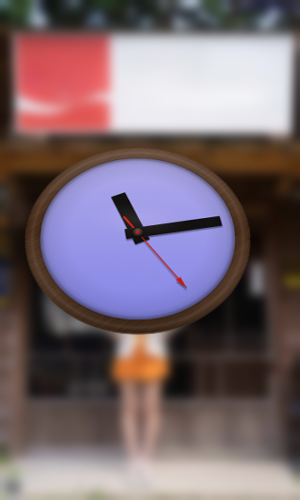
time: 11:13:24
